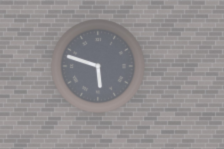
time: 5:48
